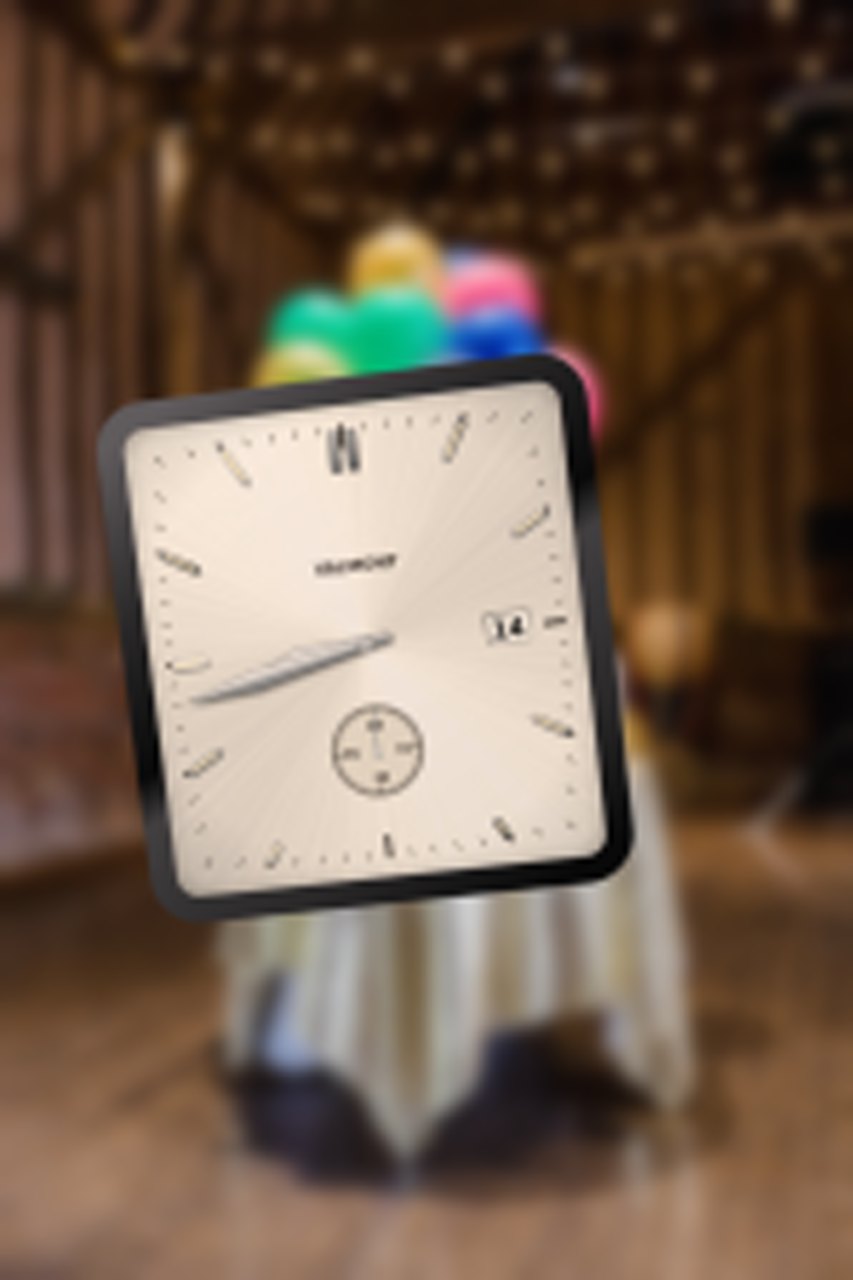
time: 8:43
